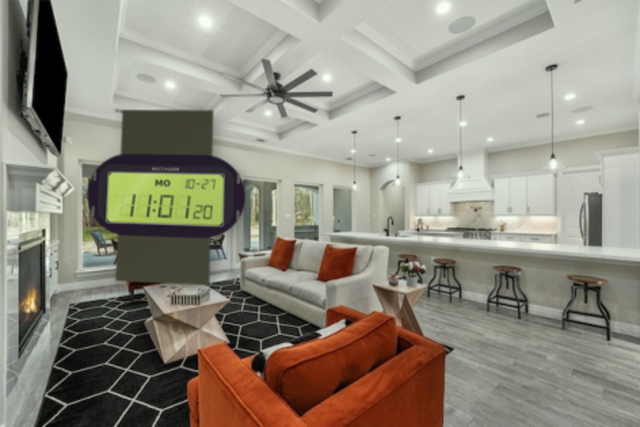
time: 11:01:20
